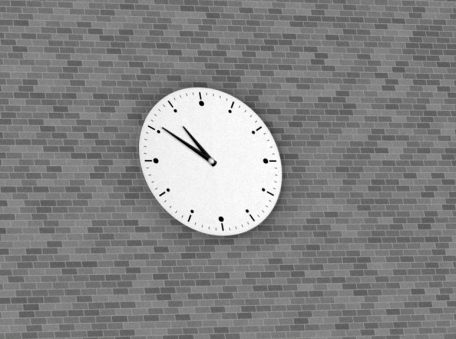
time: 10:51
